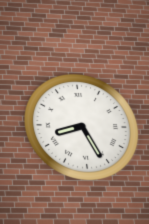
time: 8:26
